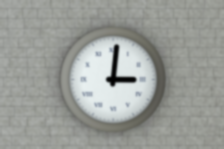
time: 3:01
